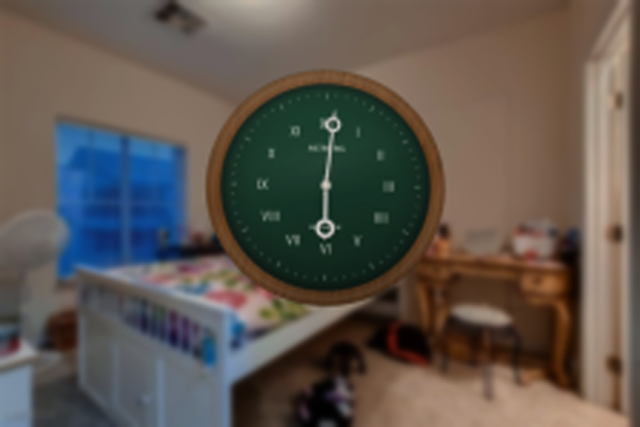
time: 6:01
